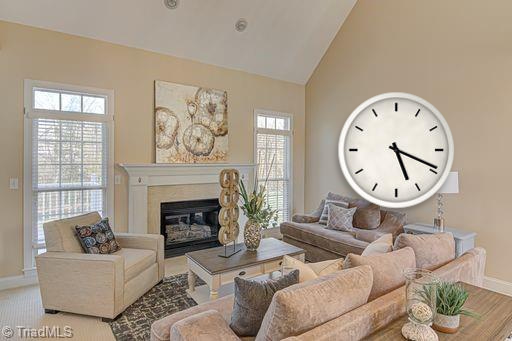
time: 5:19
